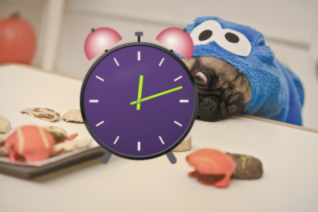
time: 12:12
